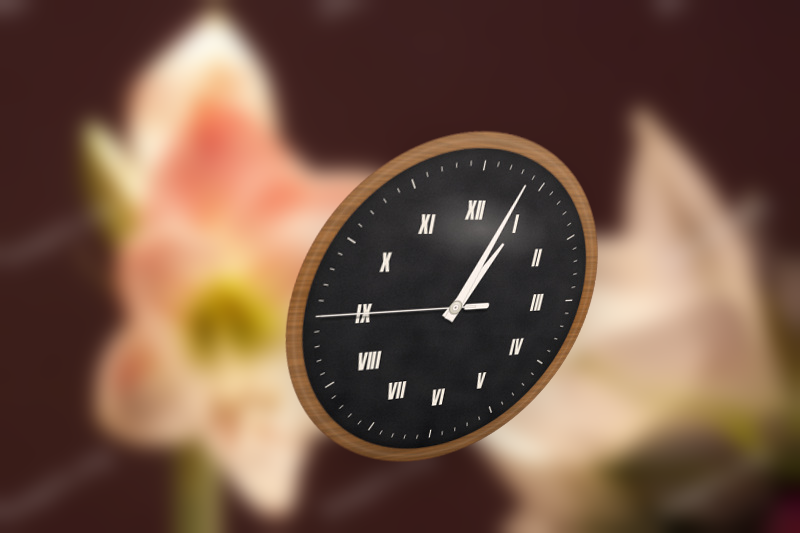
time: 1:03:45
